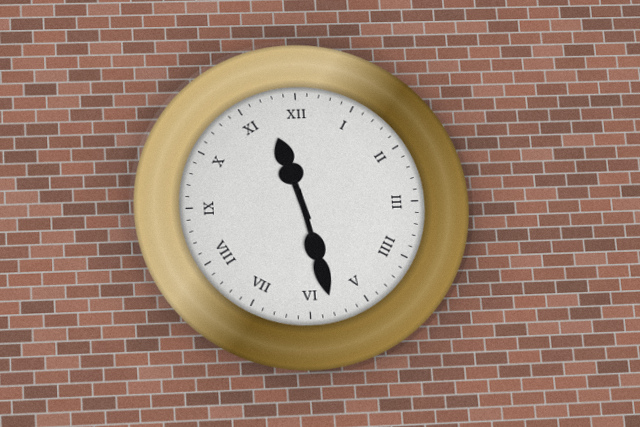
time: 11:28
